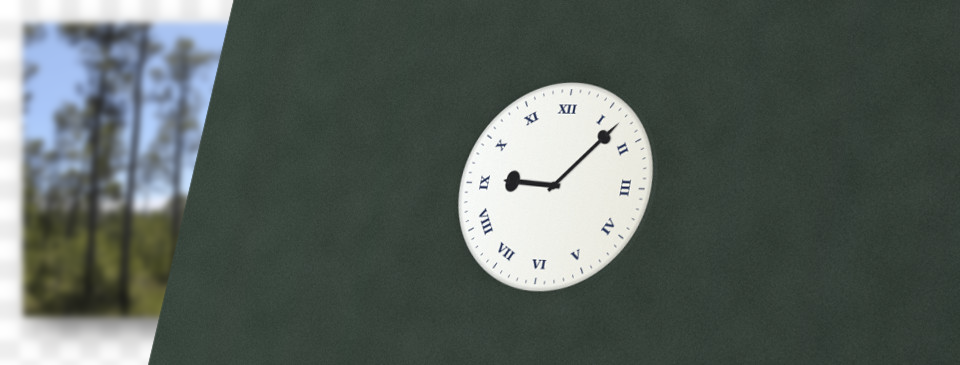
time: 9:07
